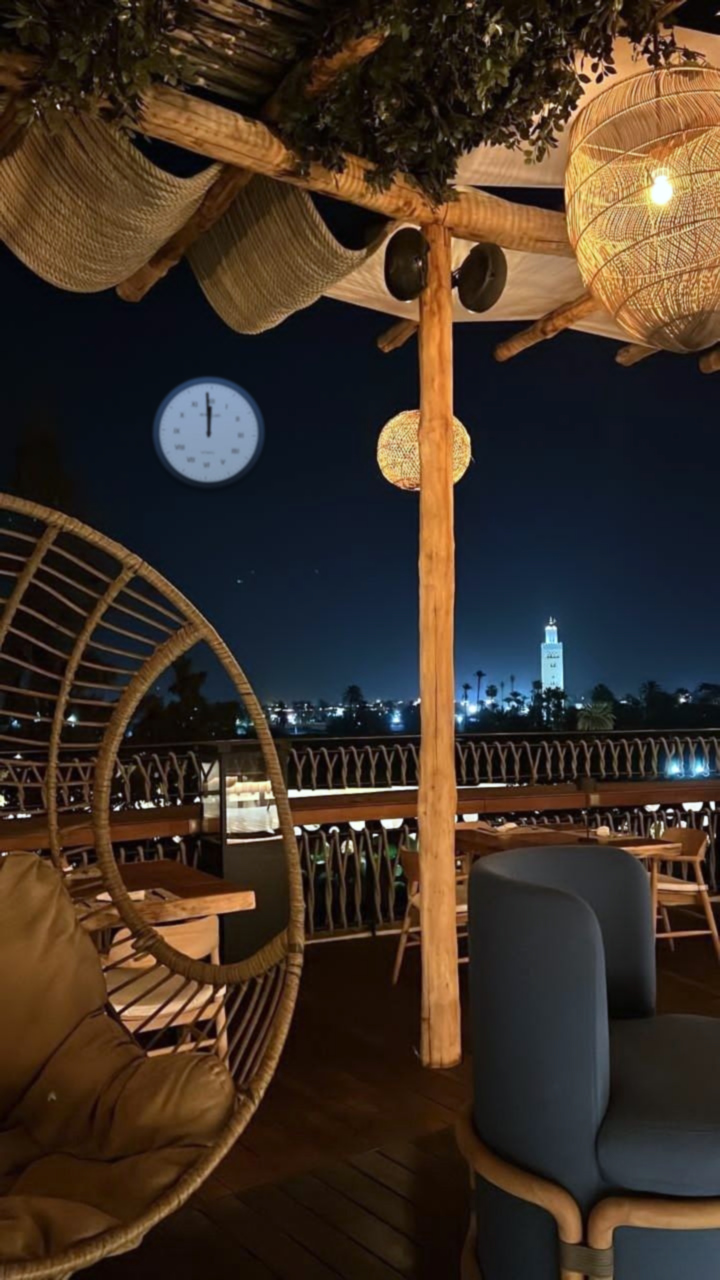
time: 11:59
